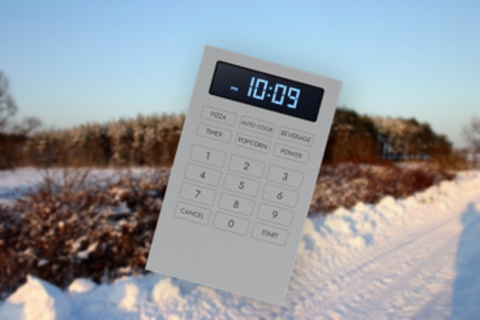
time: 10:09
